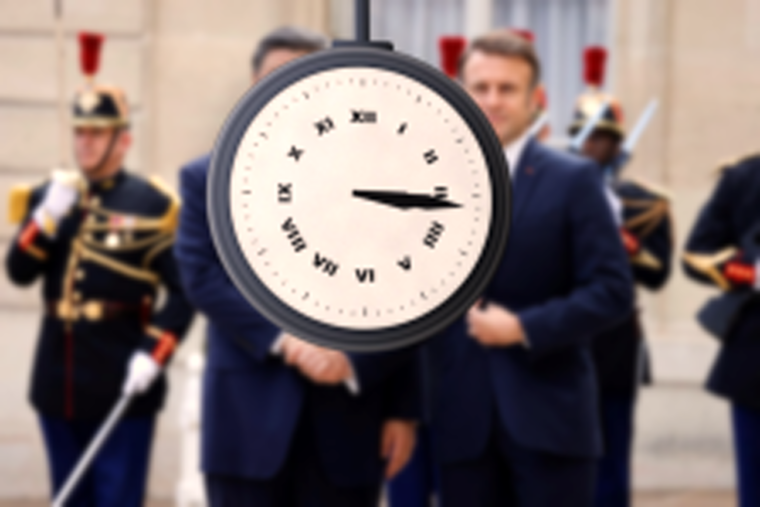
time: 3:16
